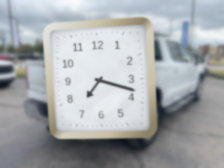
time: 7:18
